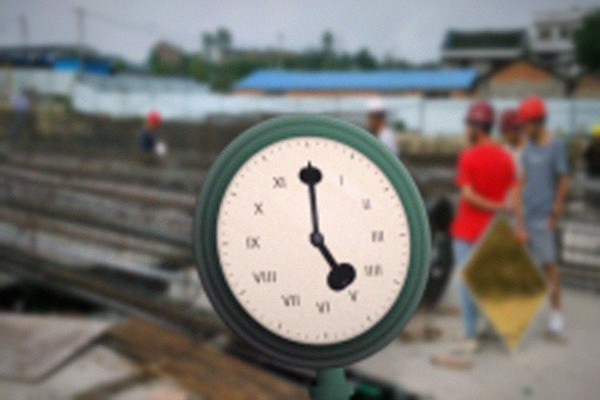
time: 5:00
